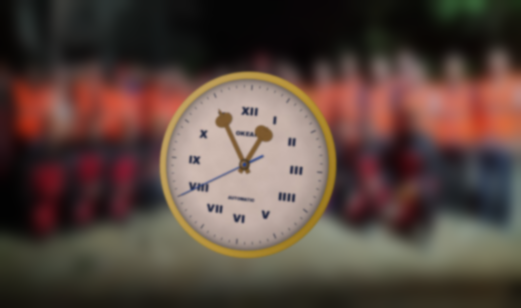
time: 12:54:40
